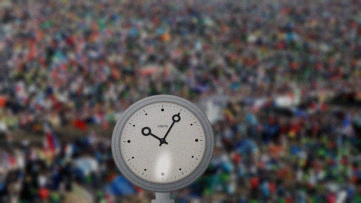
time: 10:05
